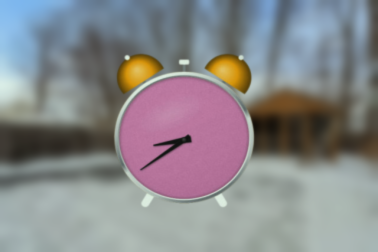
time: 8:39
